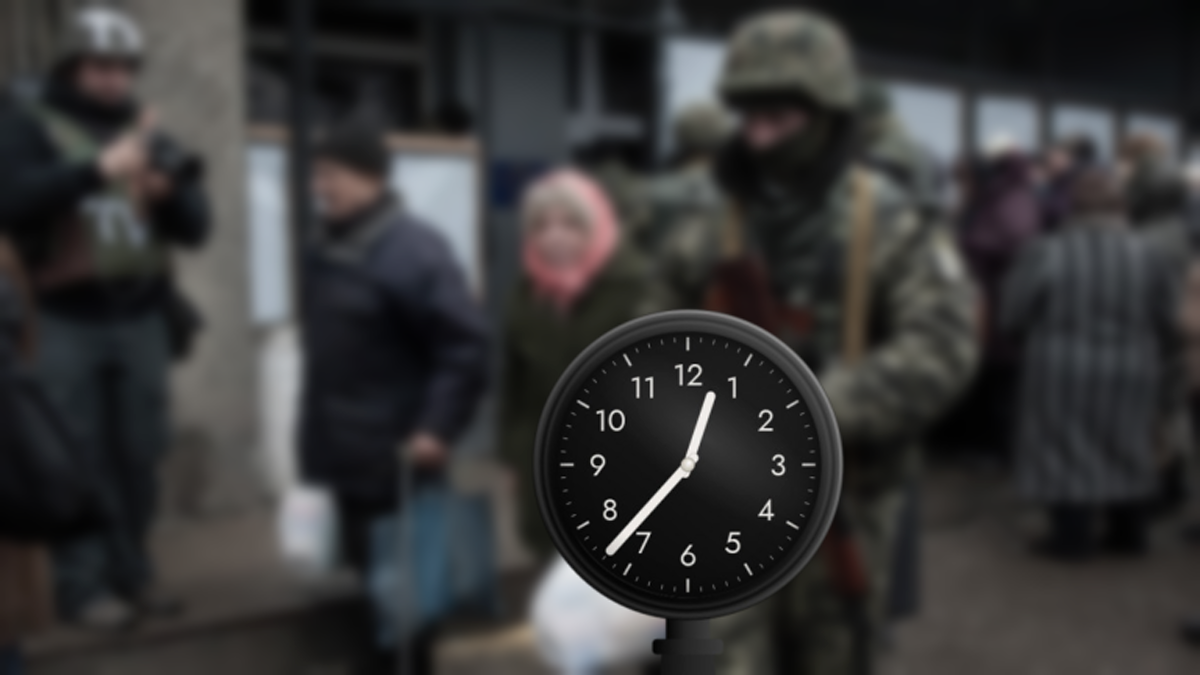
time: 12:37
